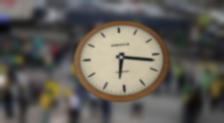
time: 6:17
